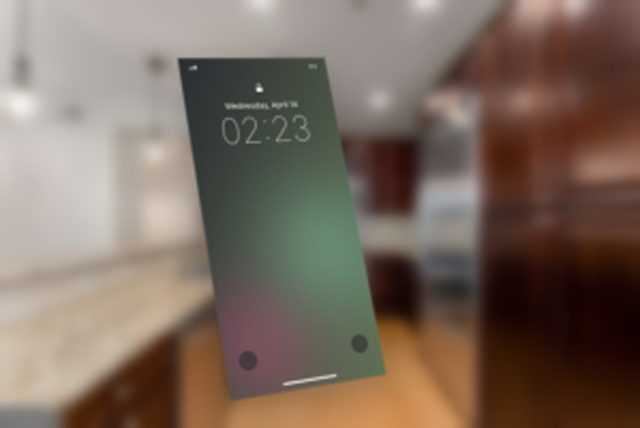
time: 2:23
